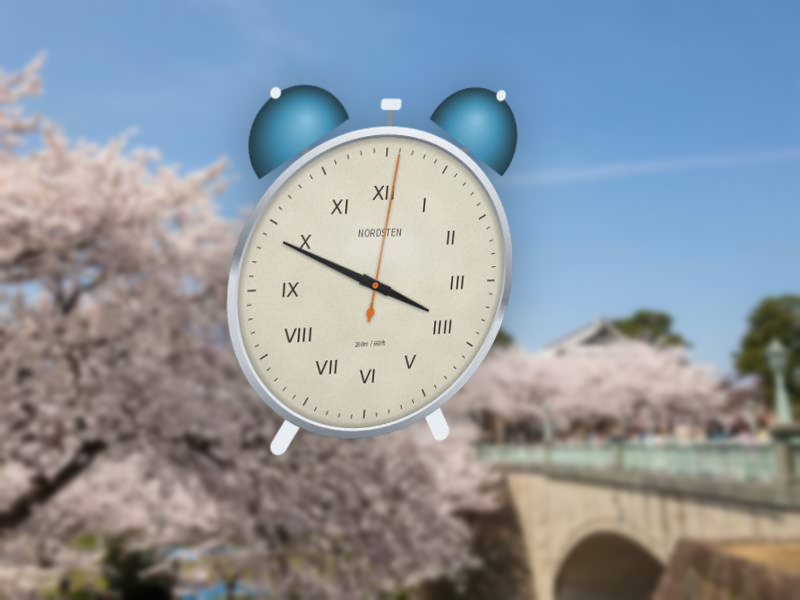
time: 3:49:01
